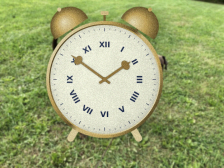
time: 1:51
